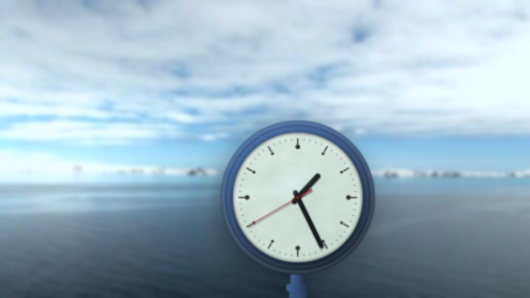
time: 1:25:40
